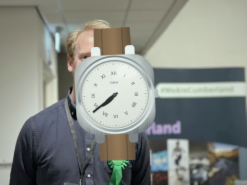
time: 7:39
